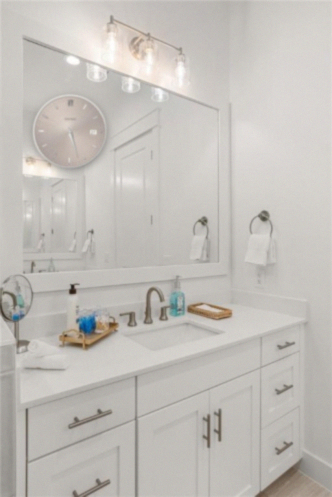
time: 5:27
